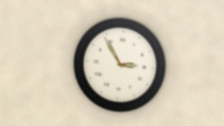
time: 2:54
